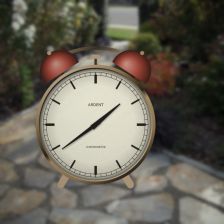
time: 1:39
